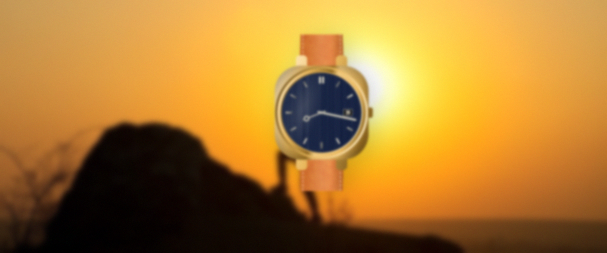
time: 8:17
